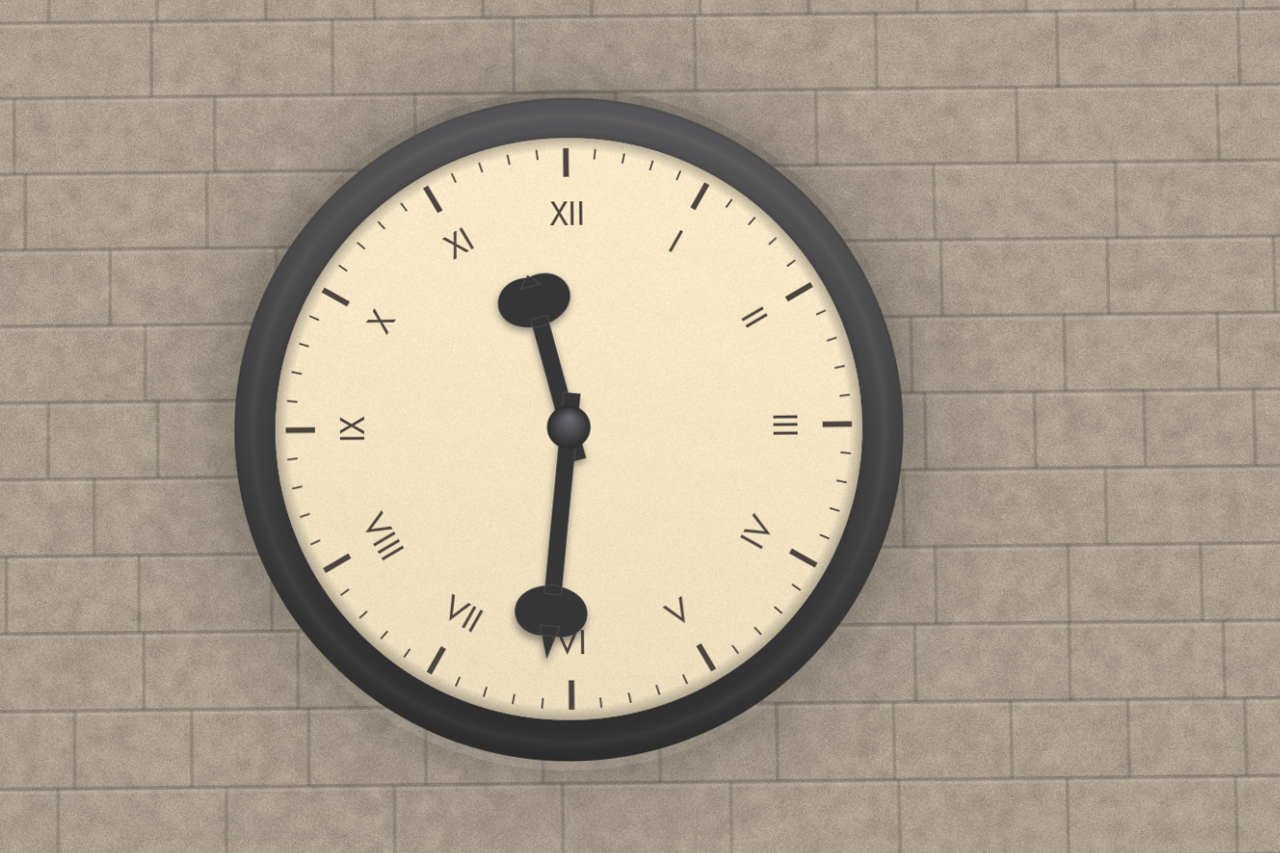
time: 11:31
